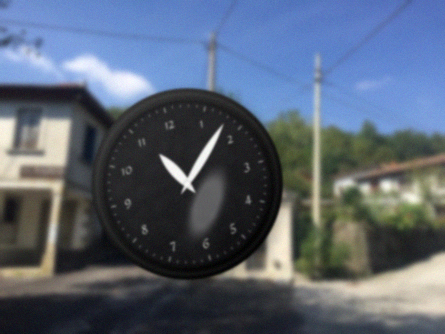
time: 11:08
